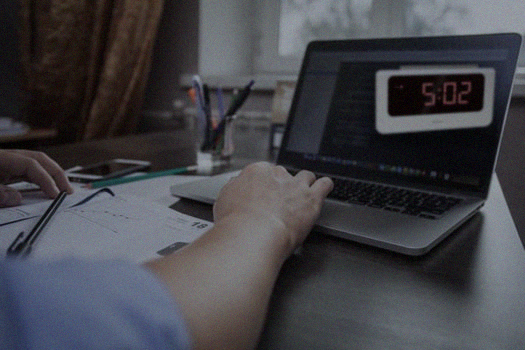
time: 5:02
